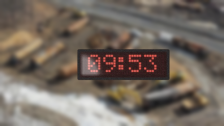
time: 9:53
